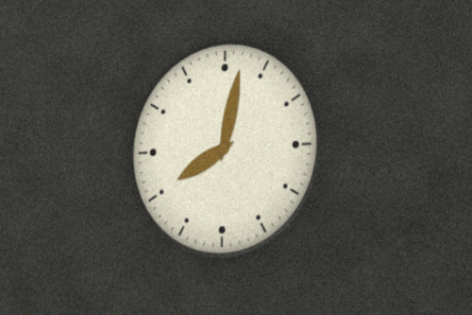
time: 8:02
